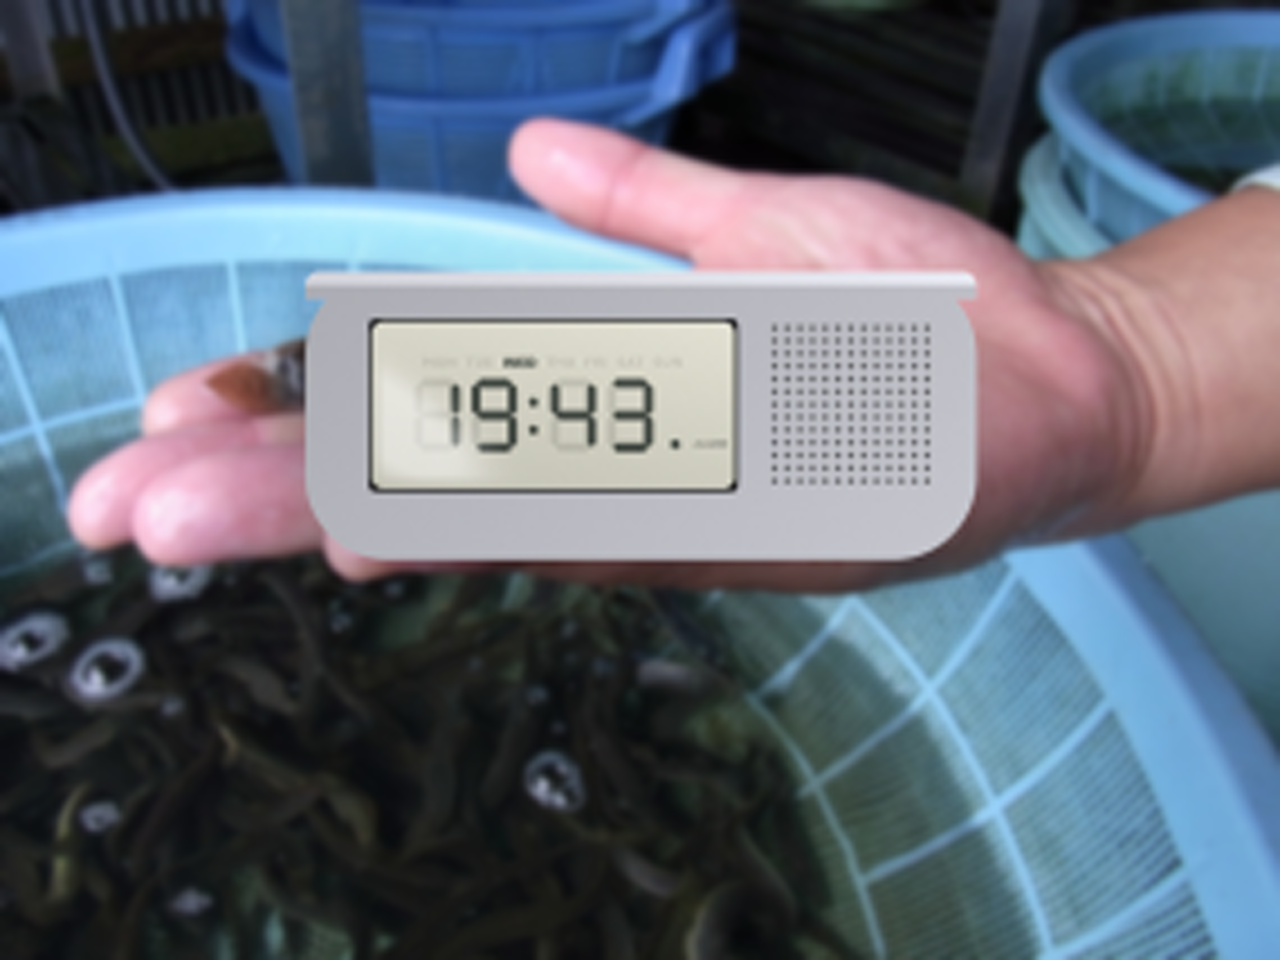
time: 19:43
